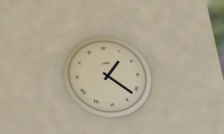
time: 1:22
